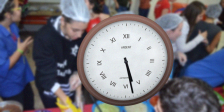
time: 5:28
